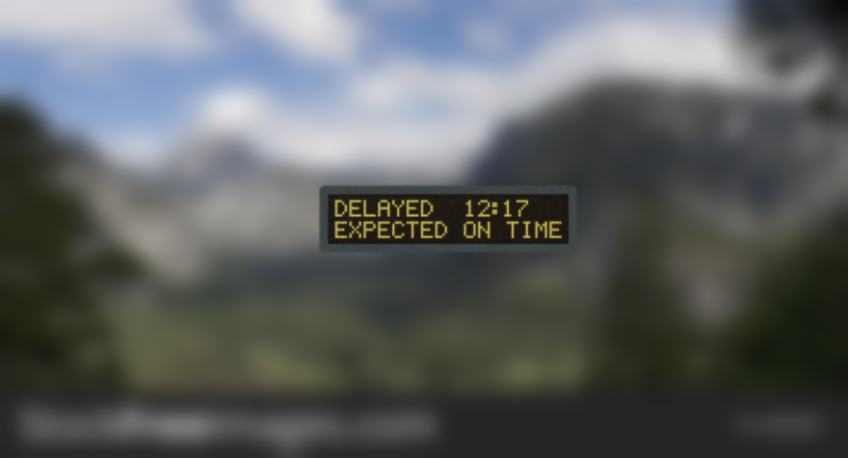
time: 12:17
